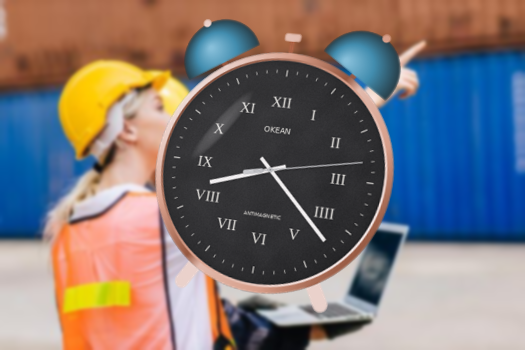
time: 8:22:13
